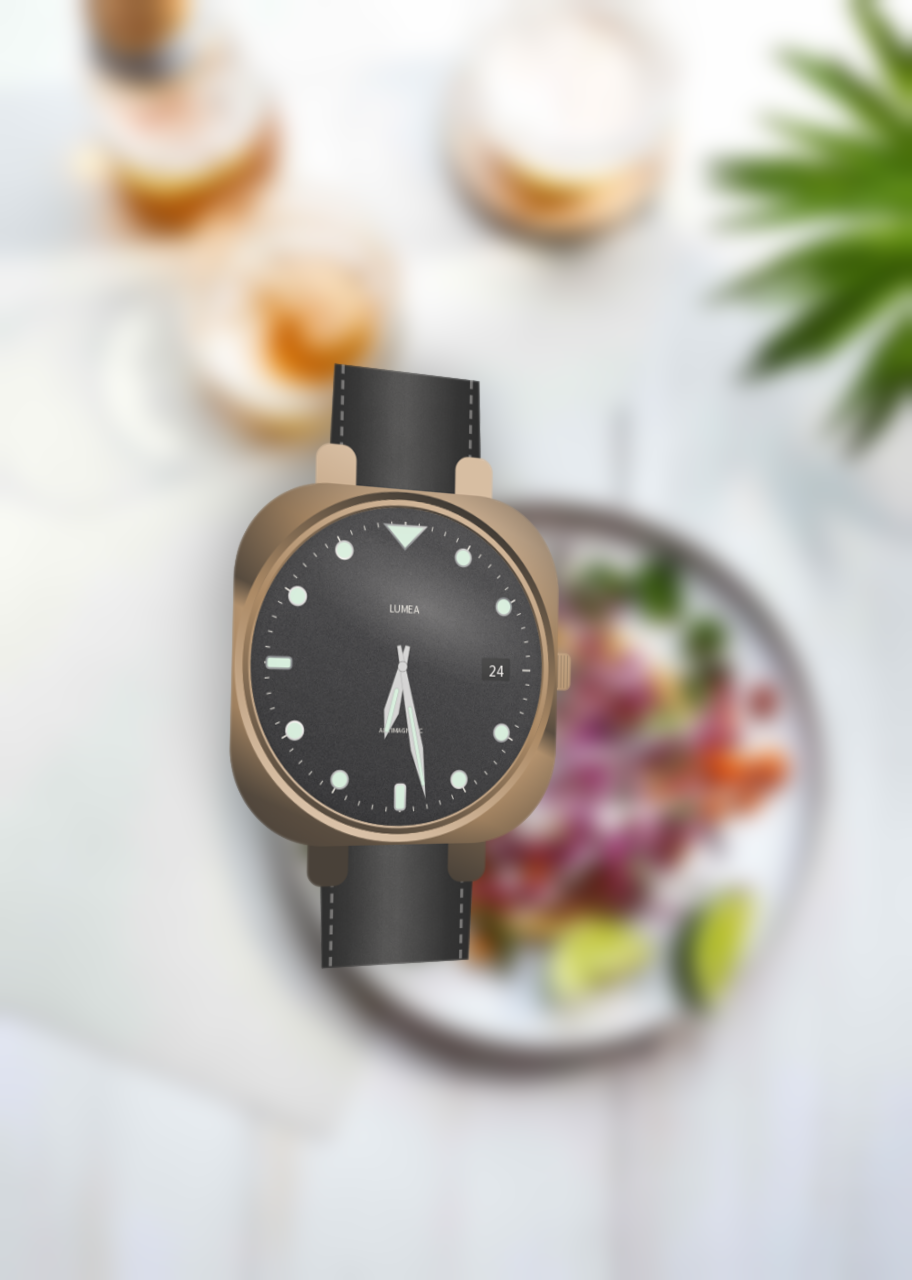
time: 6:28
